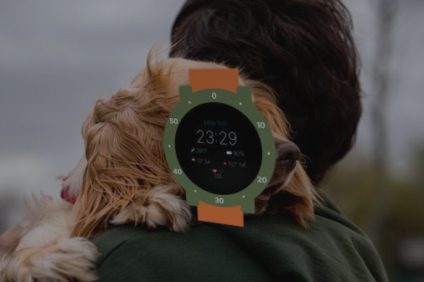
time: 23:29
